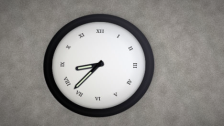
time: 8:37
